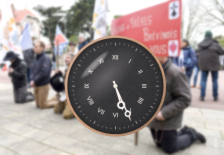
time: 5:26
